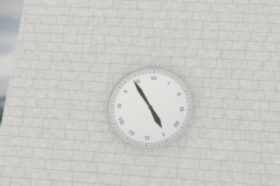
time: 4:54
